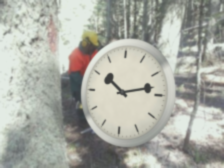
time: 10:13
